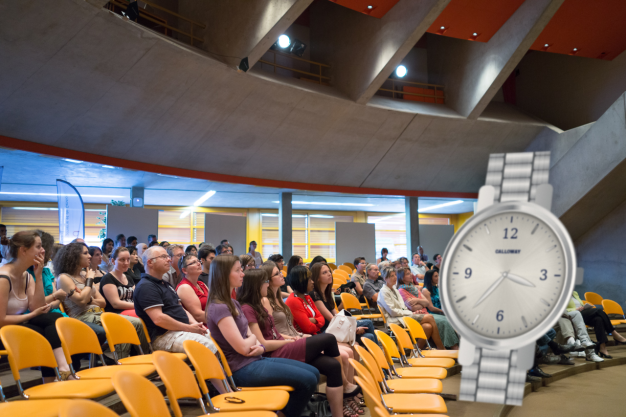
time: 3:37
